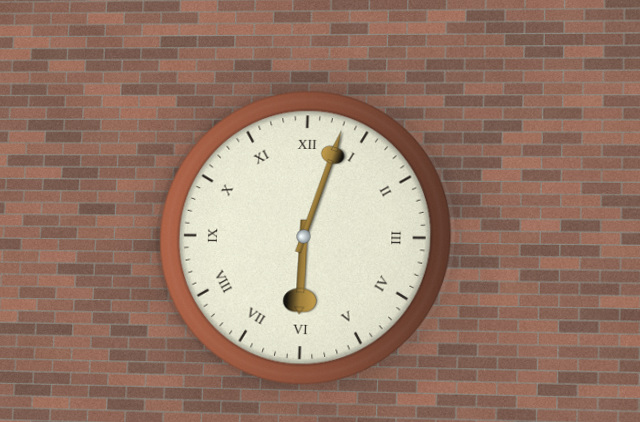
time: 6:03
